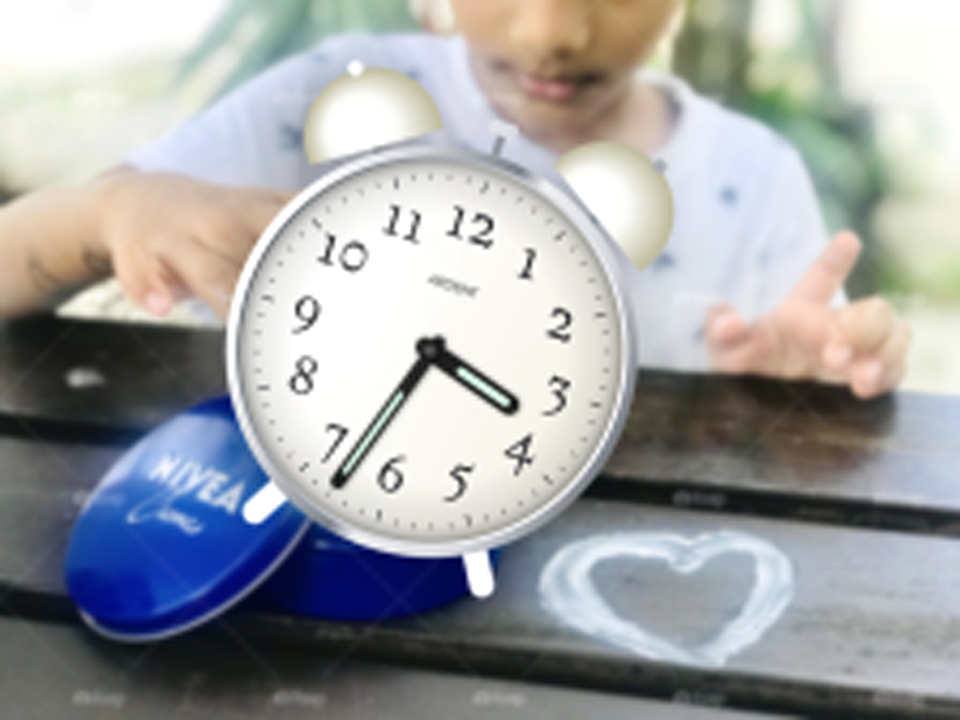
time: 3:33
